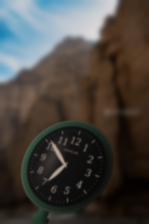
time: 6:51
